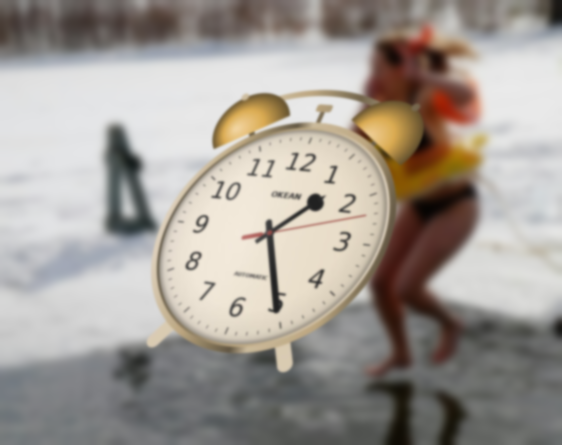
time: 1:25:12
